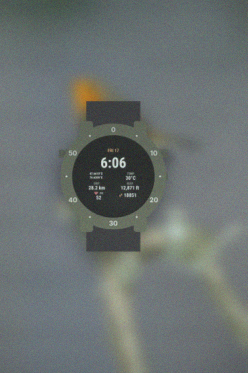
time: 6:06
